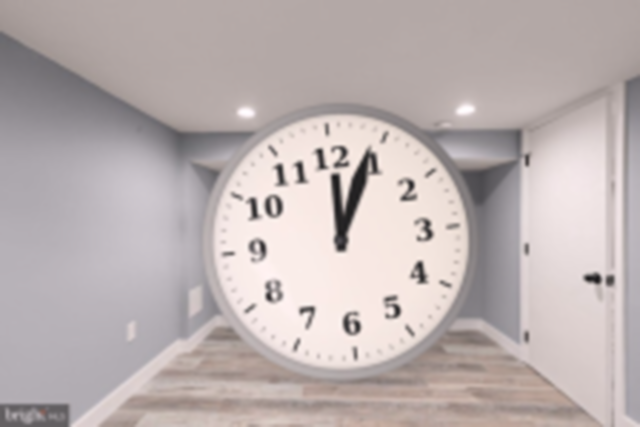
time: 12:04
